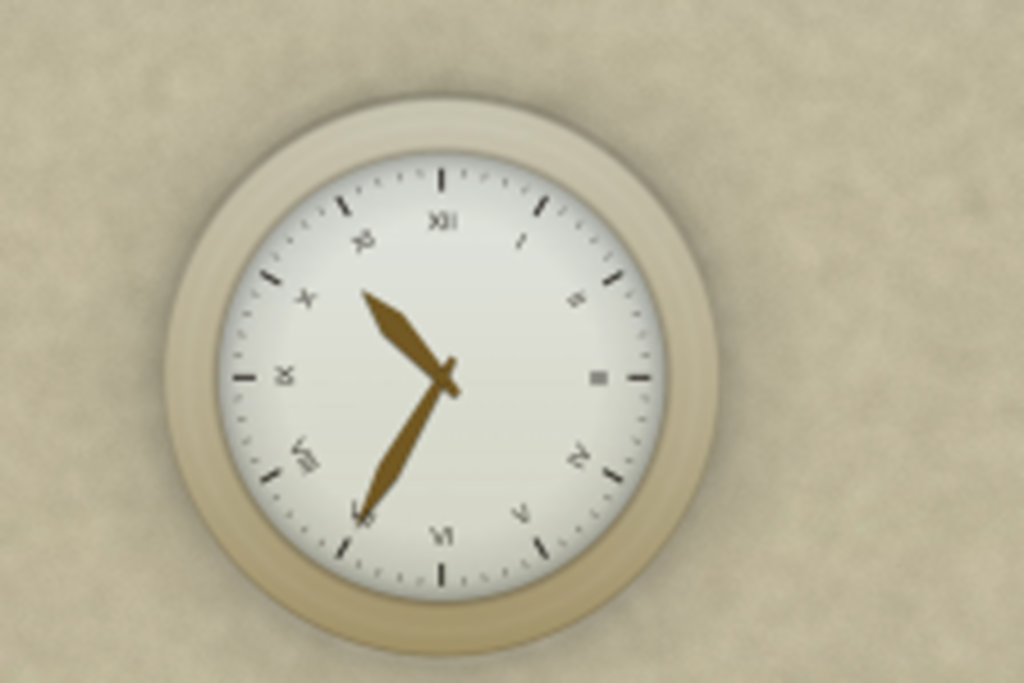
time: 10:35
